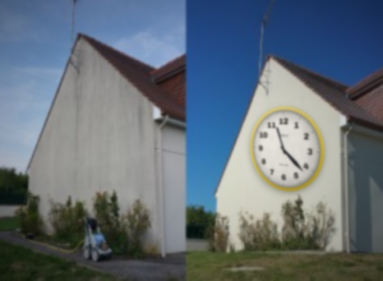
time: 11:22
